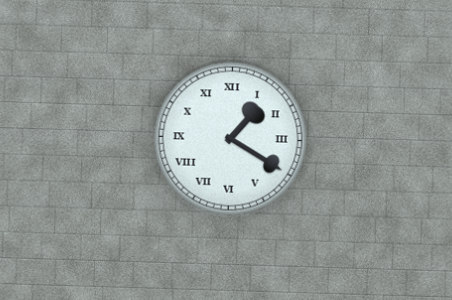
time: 1:20
